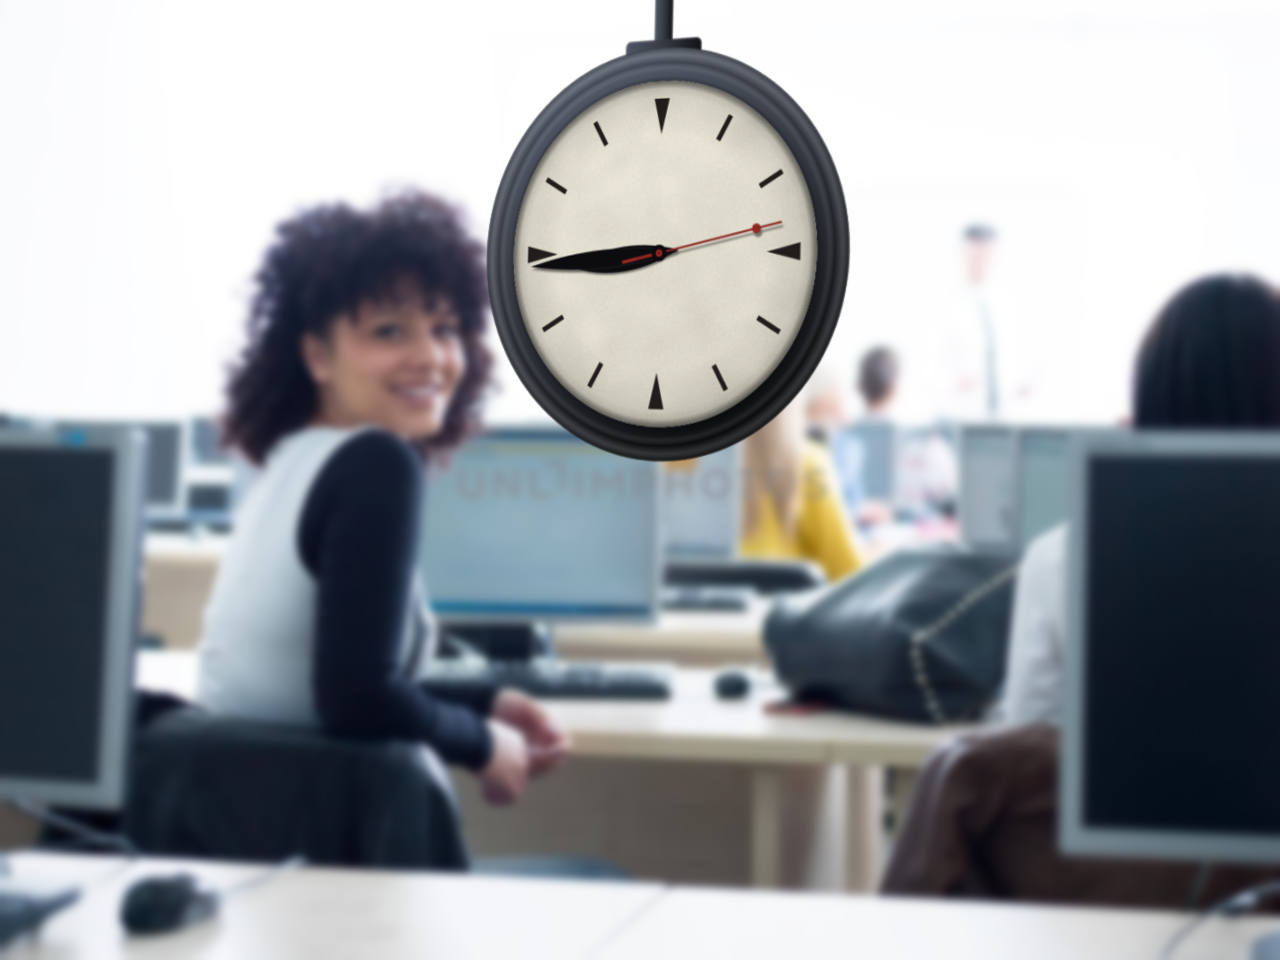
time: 8:44:13
